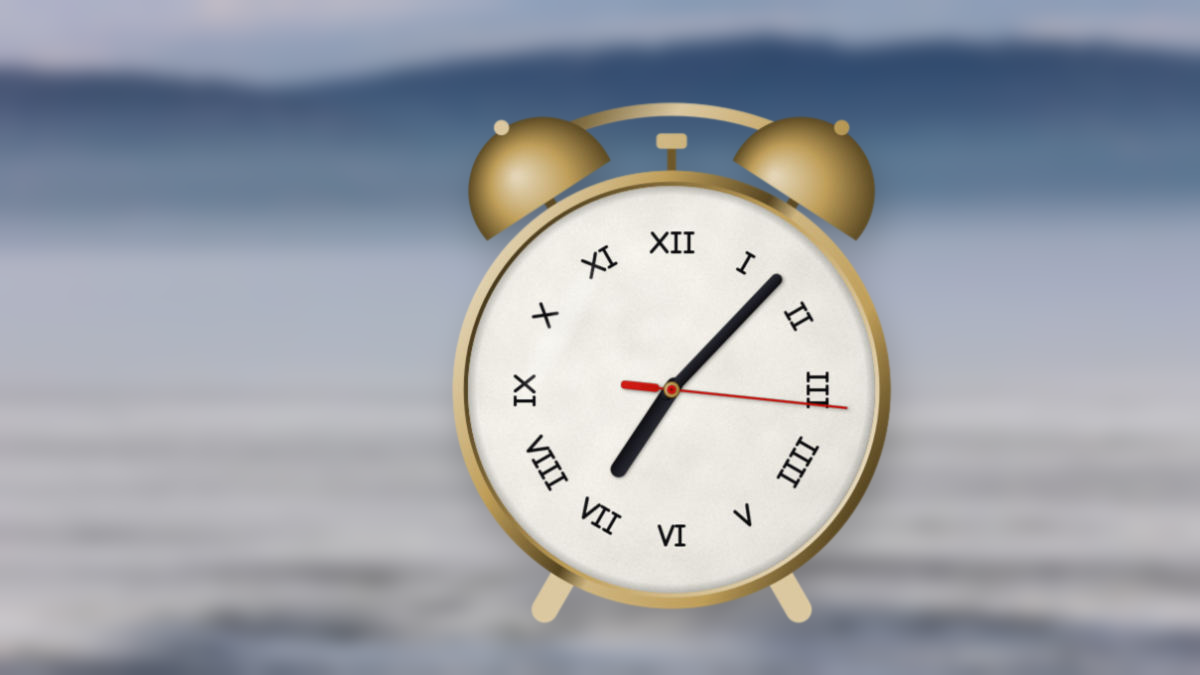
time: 7:07:16
